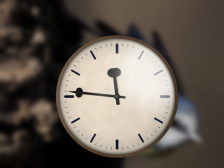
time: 11:46
